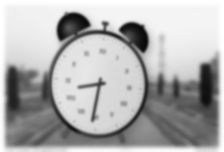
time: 8:31
